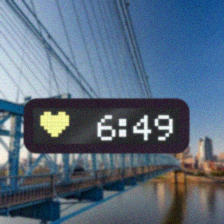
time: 6:49
